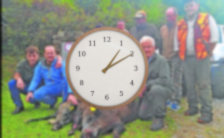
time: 1:10
